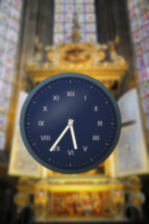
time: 5:36
